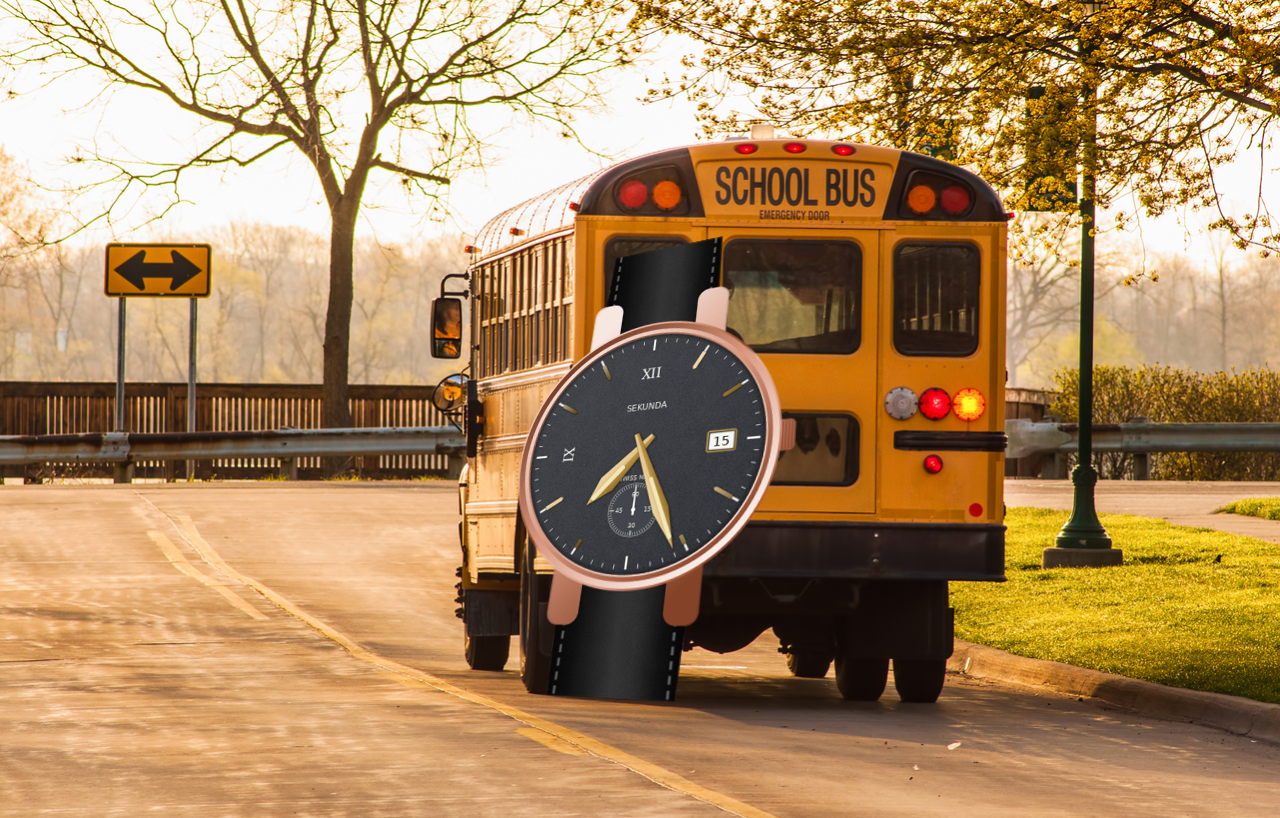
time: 7:26
